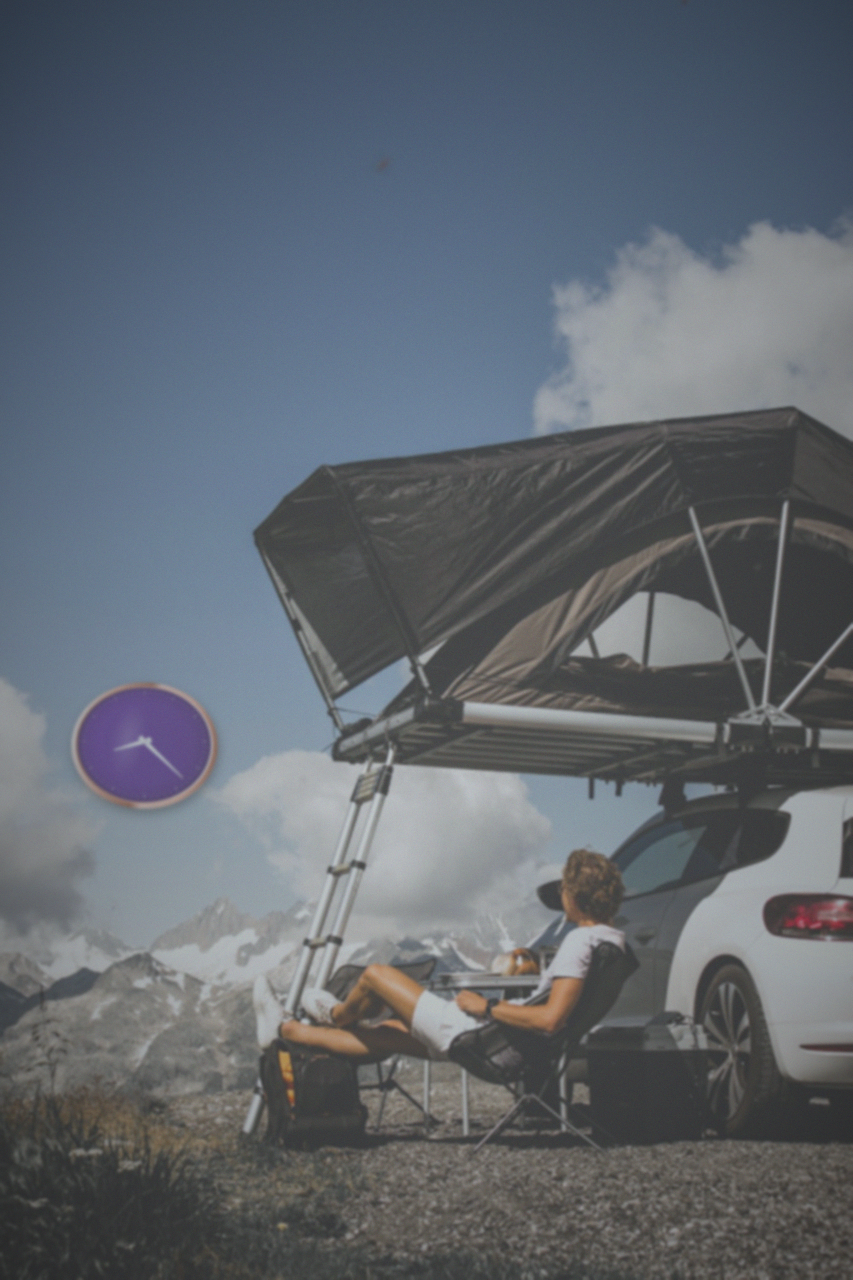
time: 8:23
